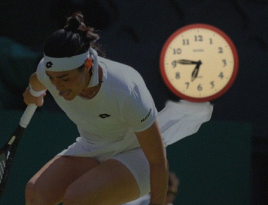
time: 6:46
